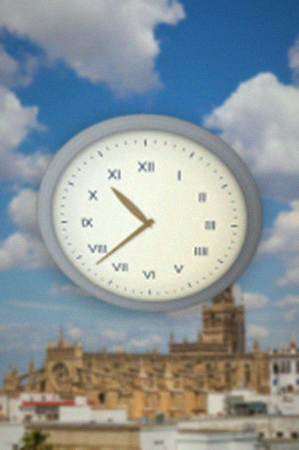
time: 10:38
